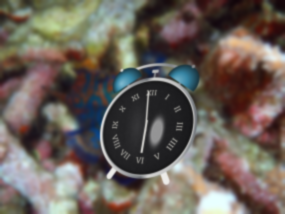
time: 5:59
